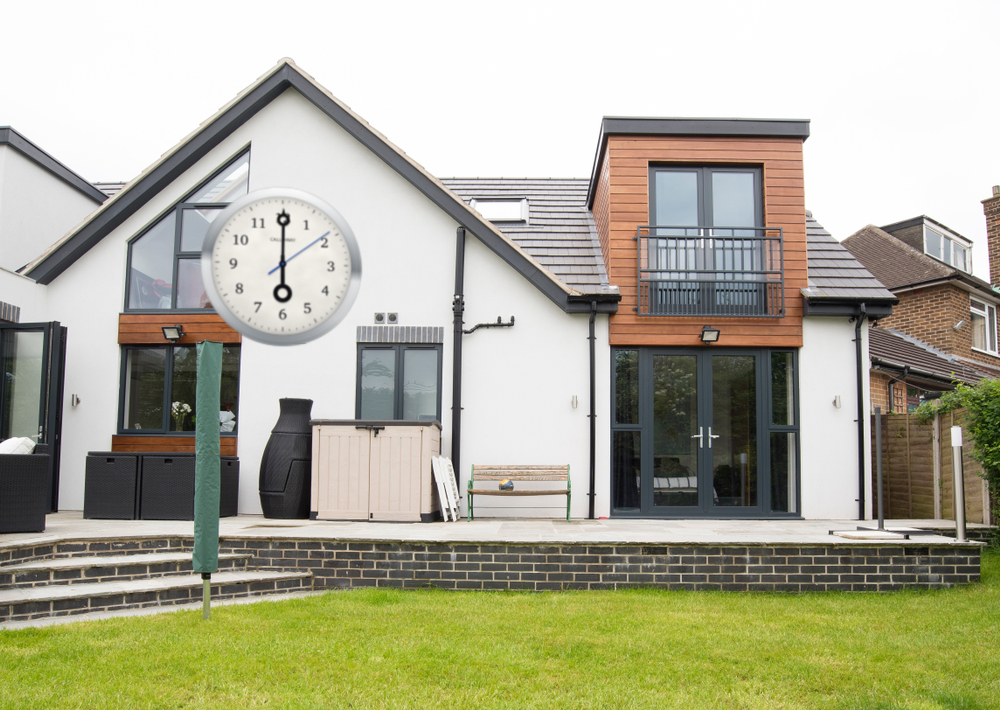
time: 6:00:09
